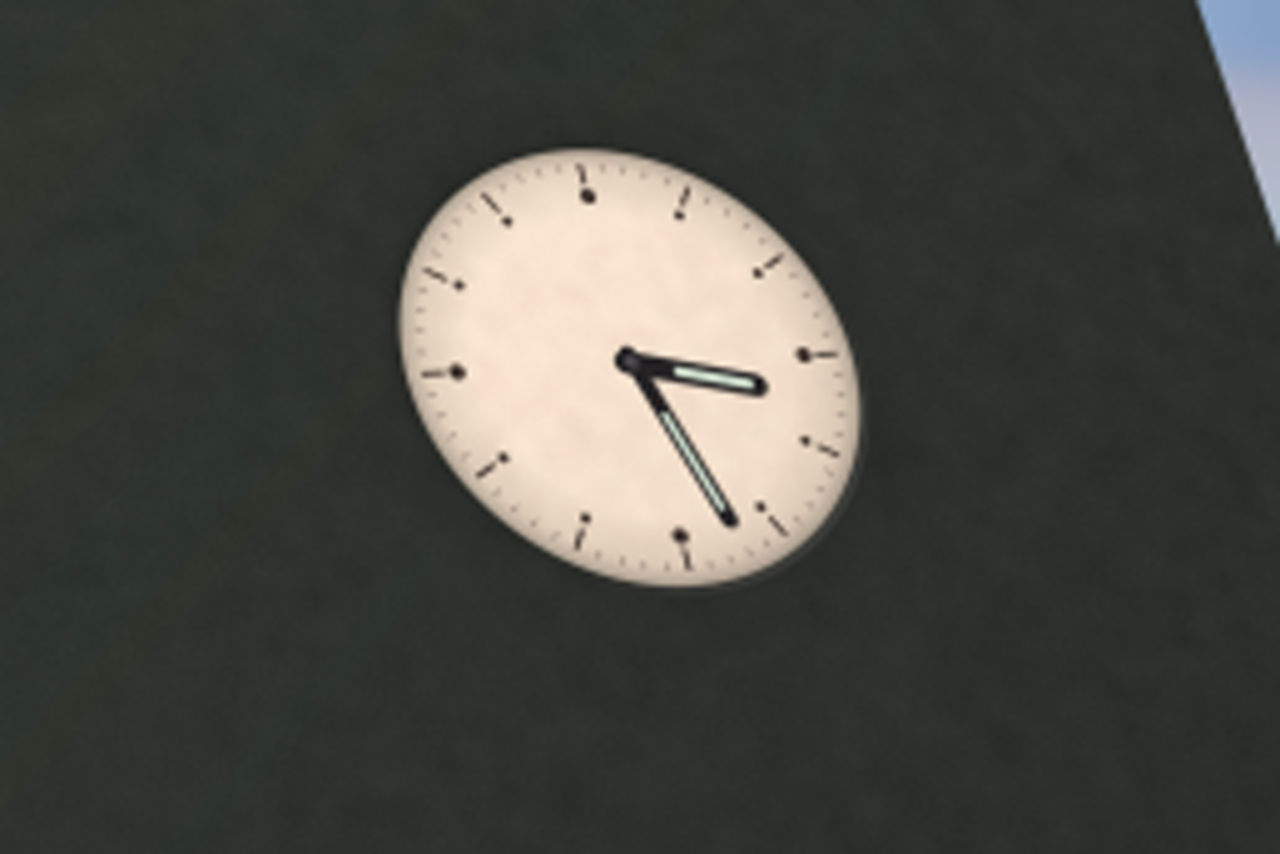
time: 3:27
